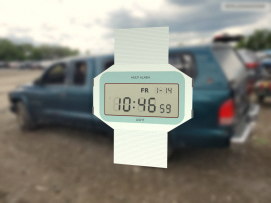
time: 10:46:59
